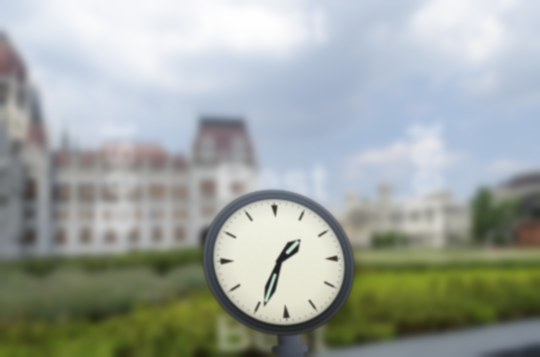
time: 1:34
